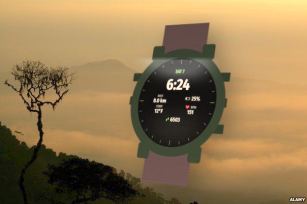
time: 6:24
